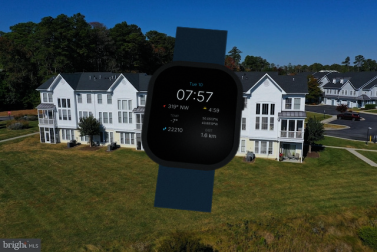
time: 7:57
